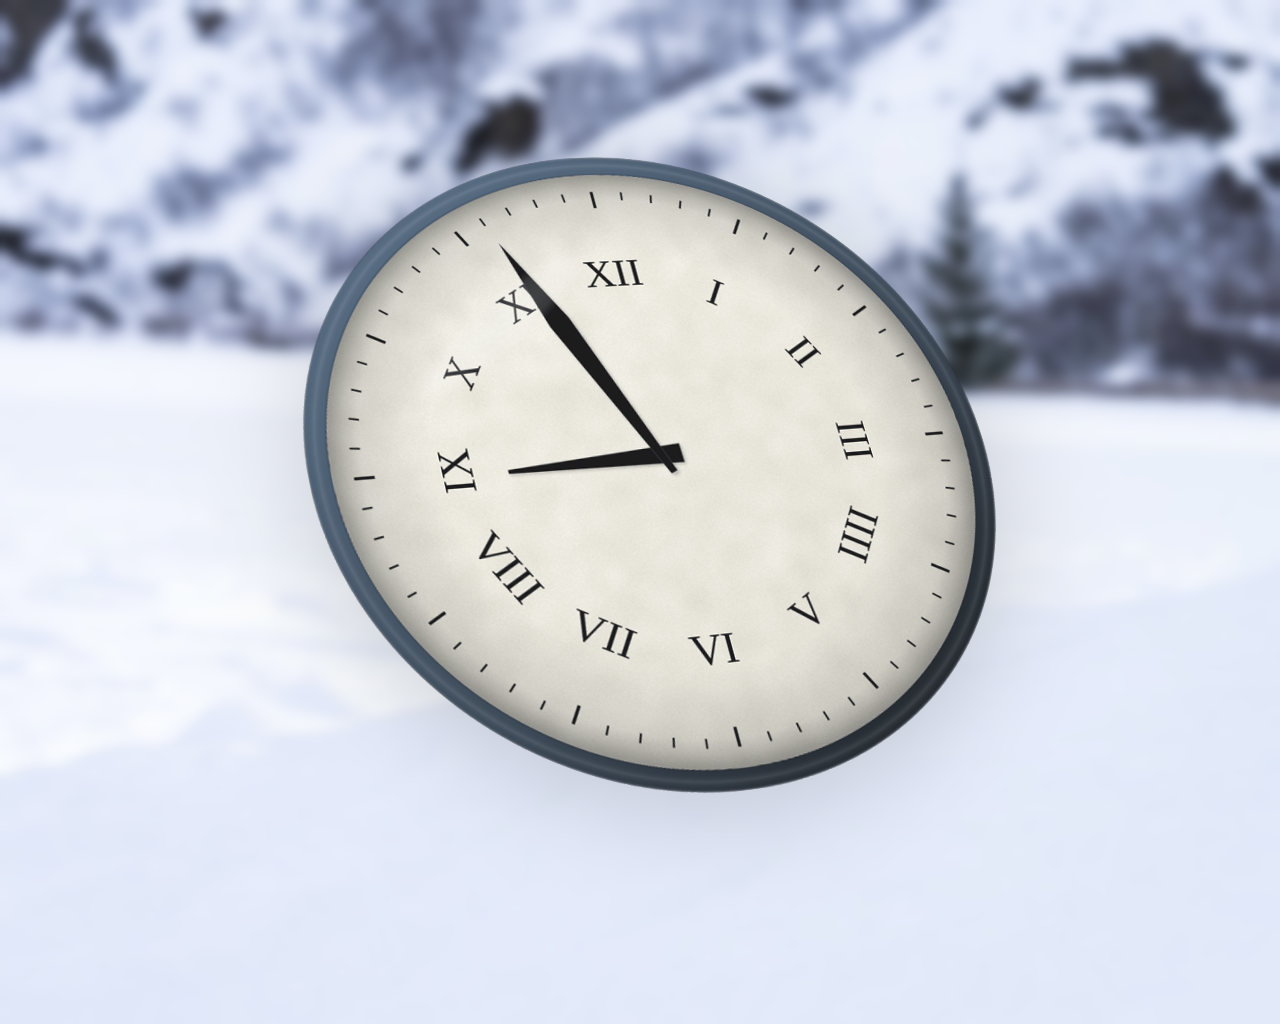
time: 8:56
